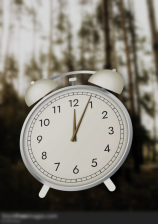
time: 12:04
